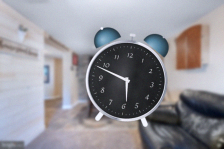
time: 5:48
